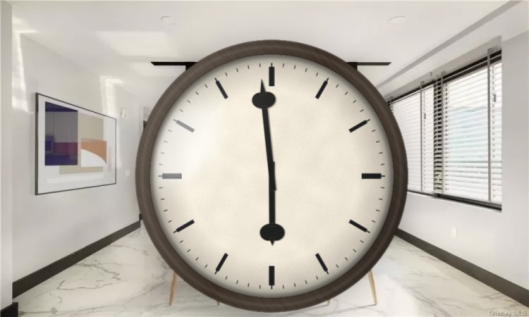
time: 5:59
